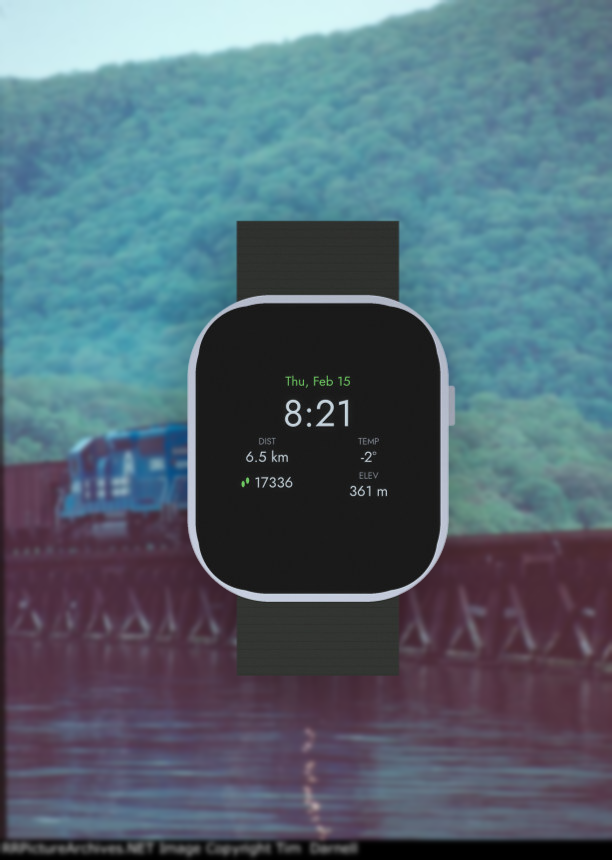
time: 8:21
